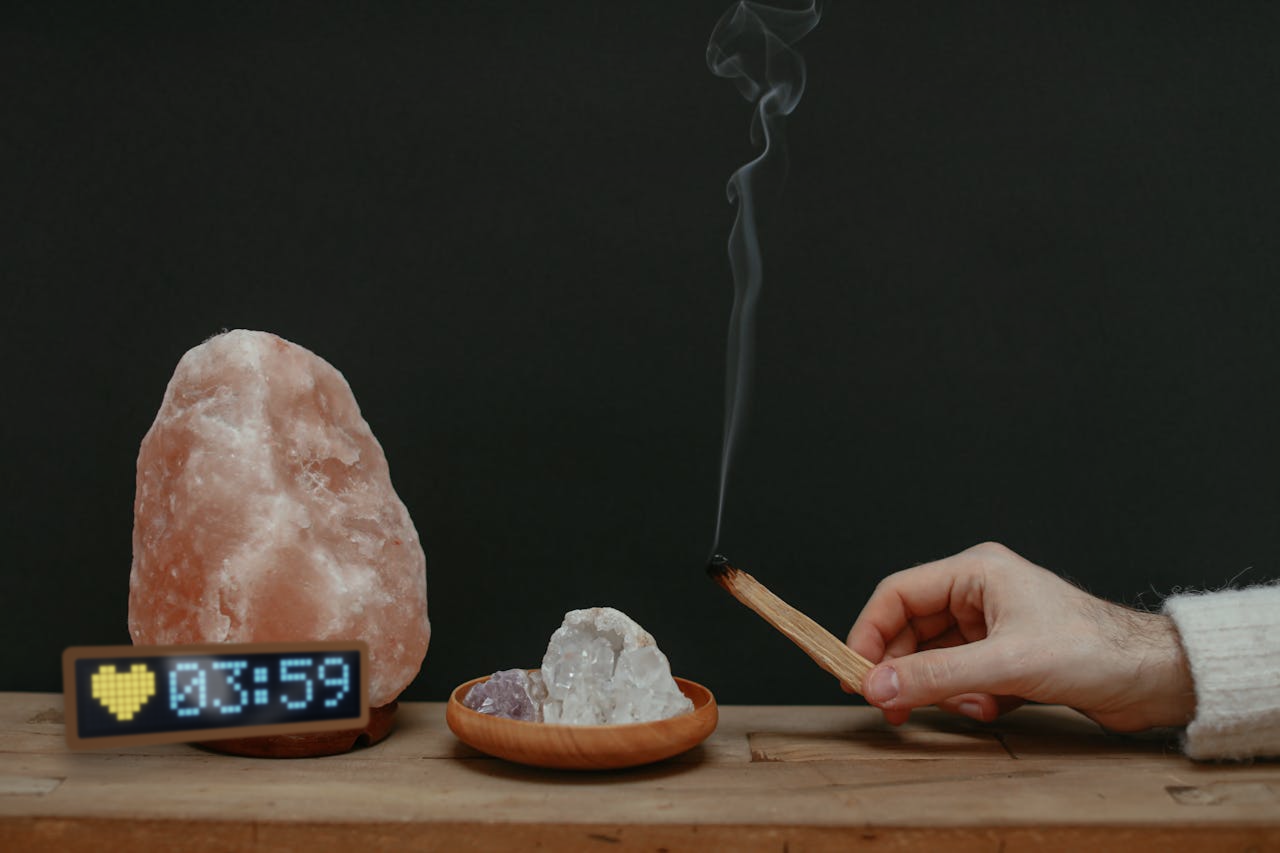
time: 3:59
